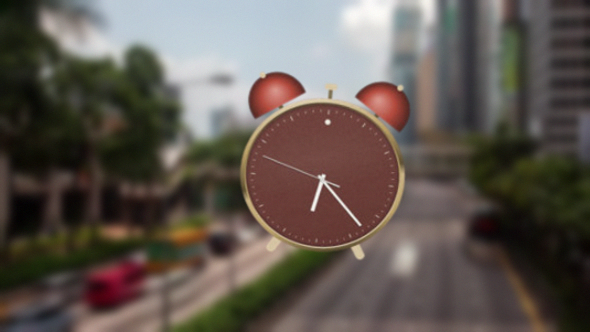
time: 6:22:48
